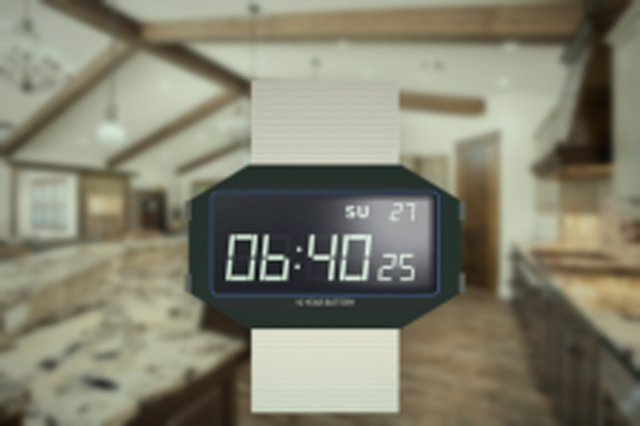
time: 6:40:25
